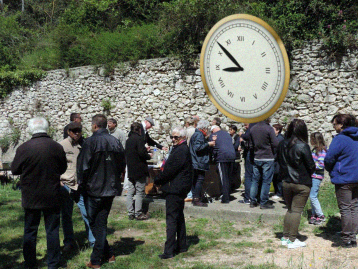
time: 8:52
